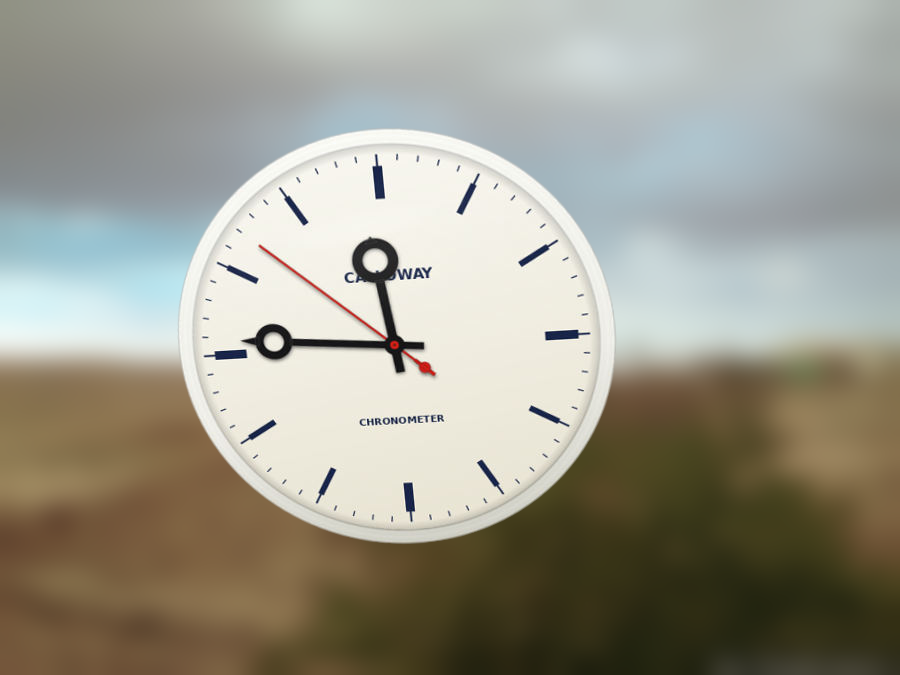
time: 11:45:52
